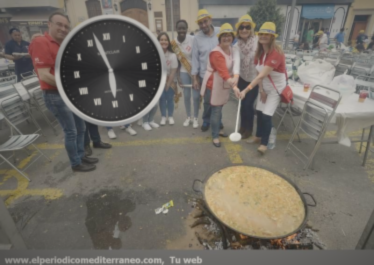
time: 5:57
